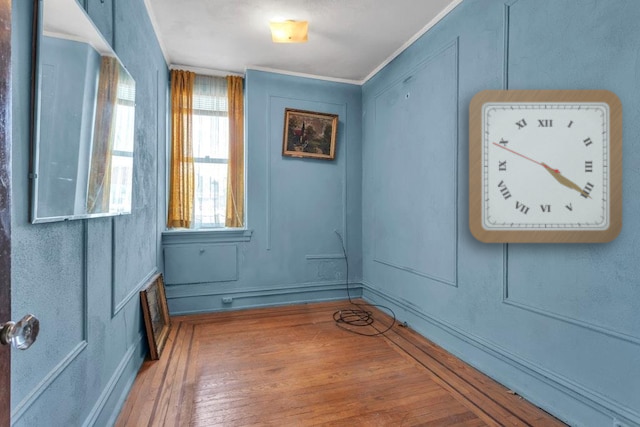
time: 4:20:49
